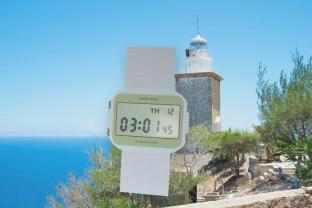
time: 3:01:45
